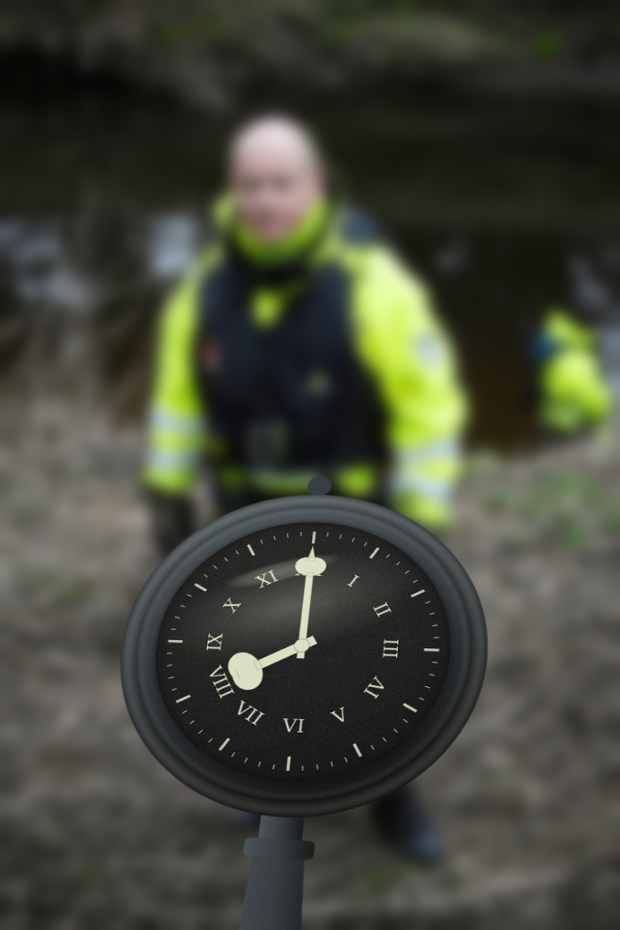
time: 8:00
